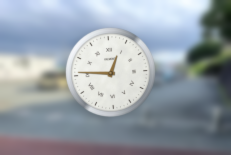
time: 12:46
